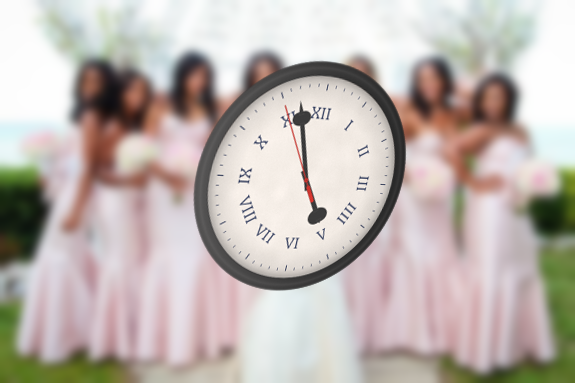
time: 4:56:55
